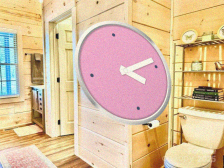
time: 4:13
